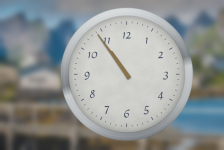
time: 10:54
